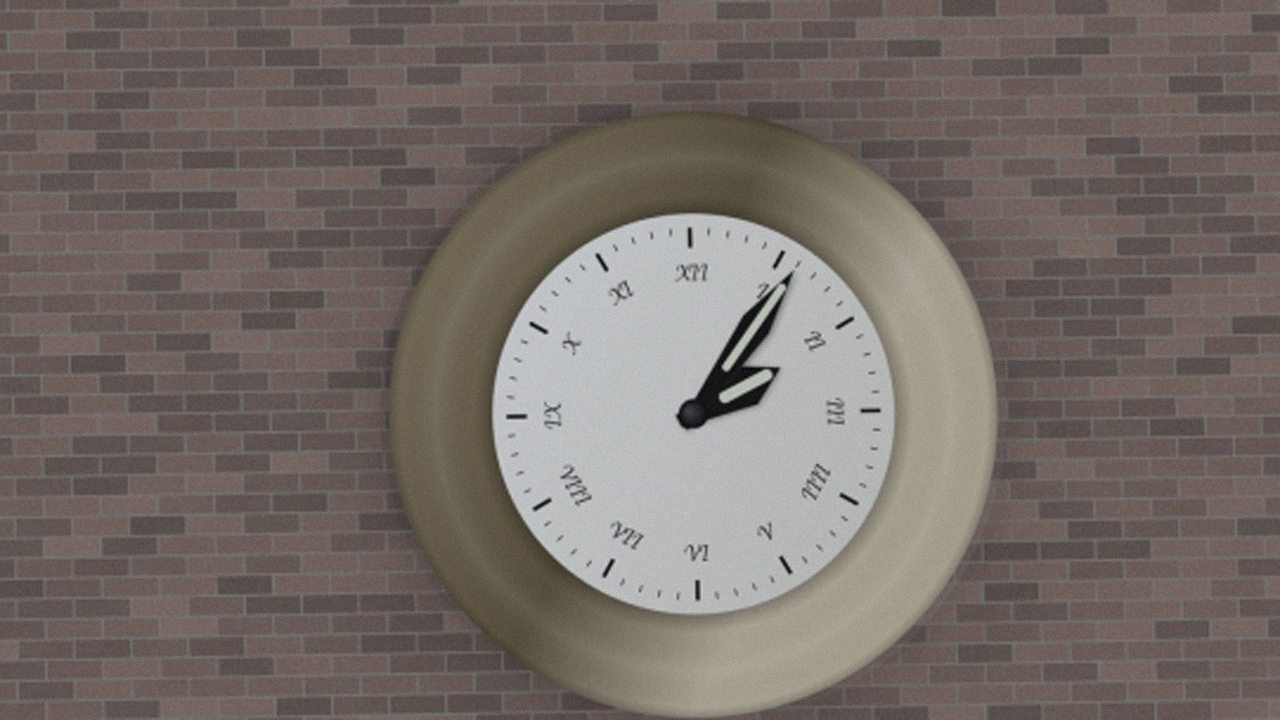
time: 2:06
